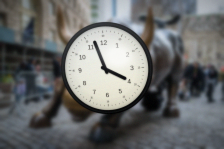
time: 3:57
